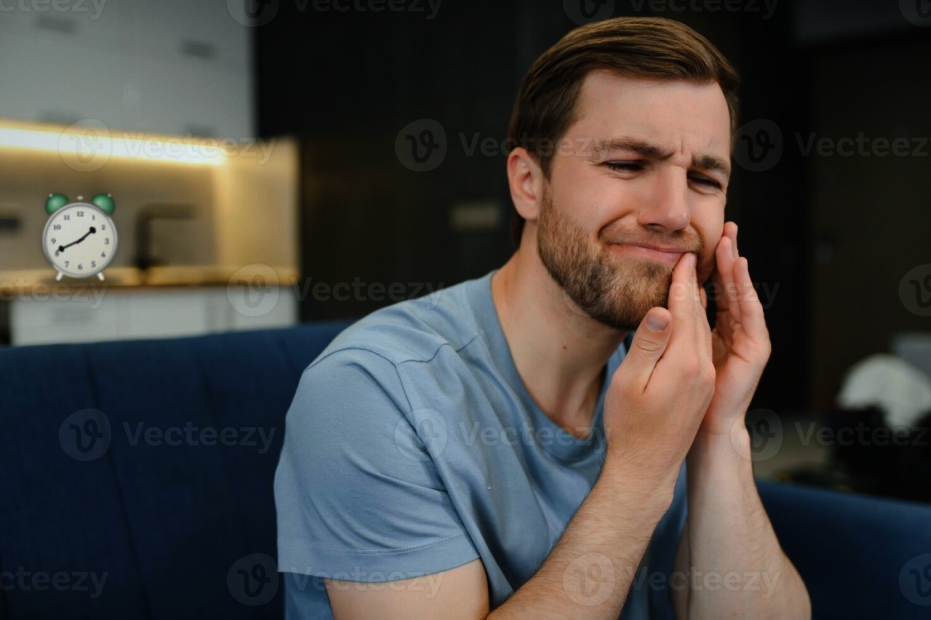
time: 1:41
